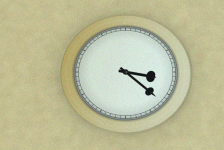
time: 3:22
